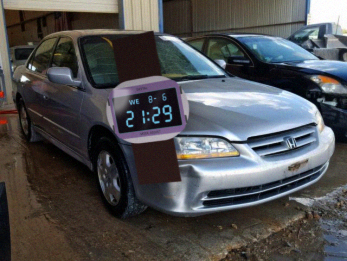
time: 21:29
